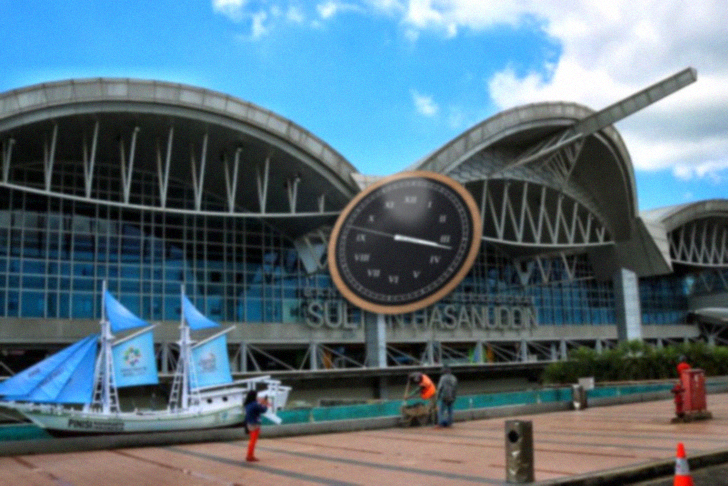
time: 3:16:47
